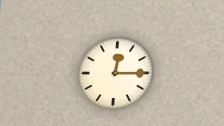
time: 12:15
